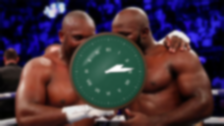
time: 2:14
